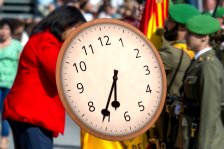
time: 6:36
